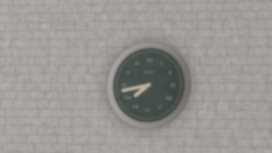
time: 7:43
